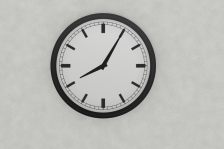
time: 8:05
